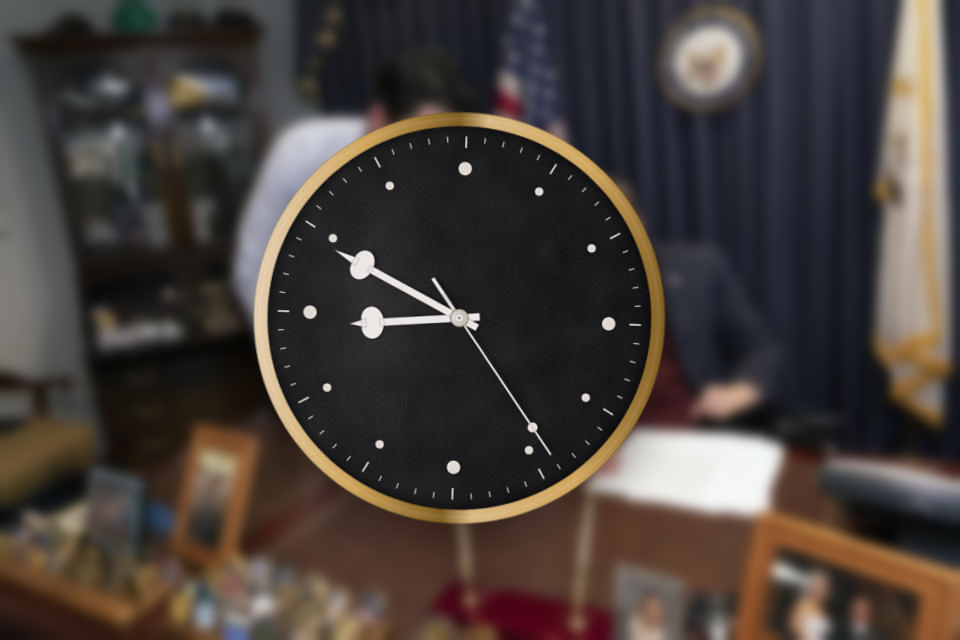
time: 8:49:24
